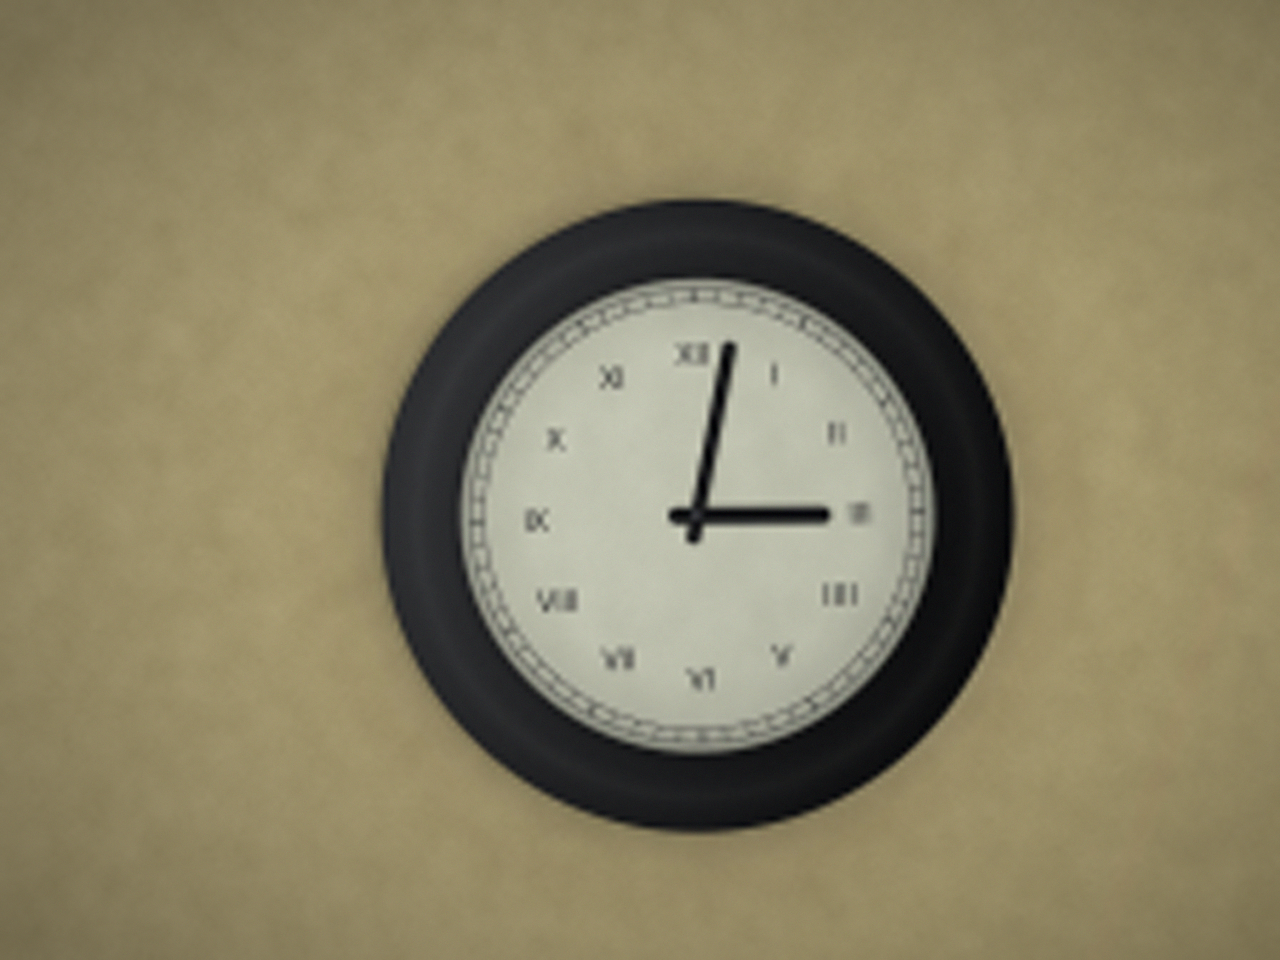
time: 3:02
